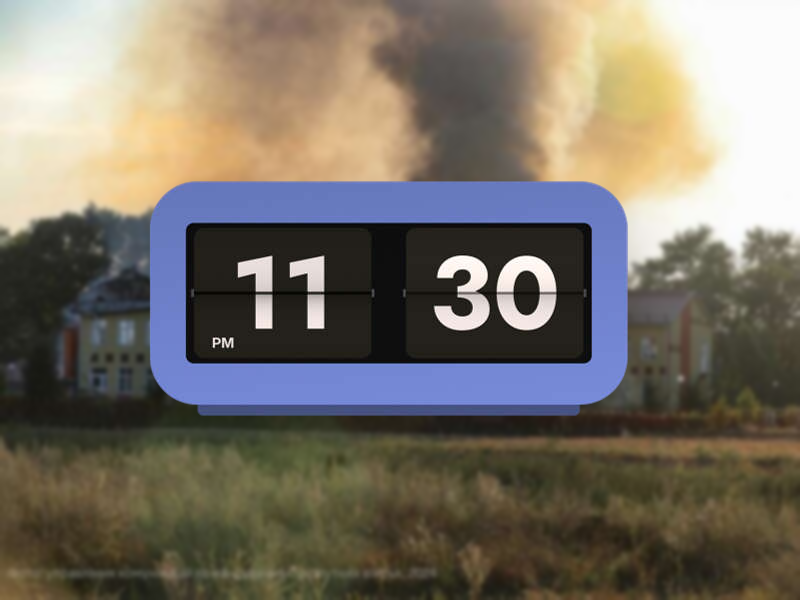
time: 11:30
